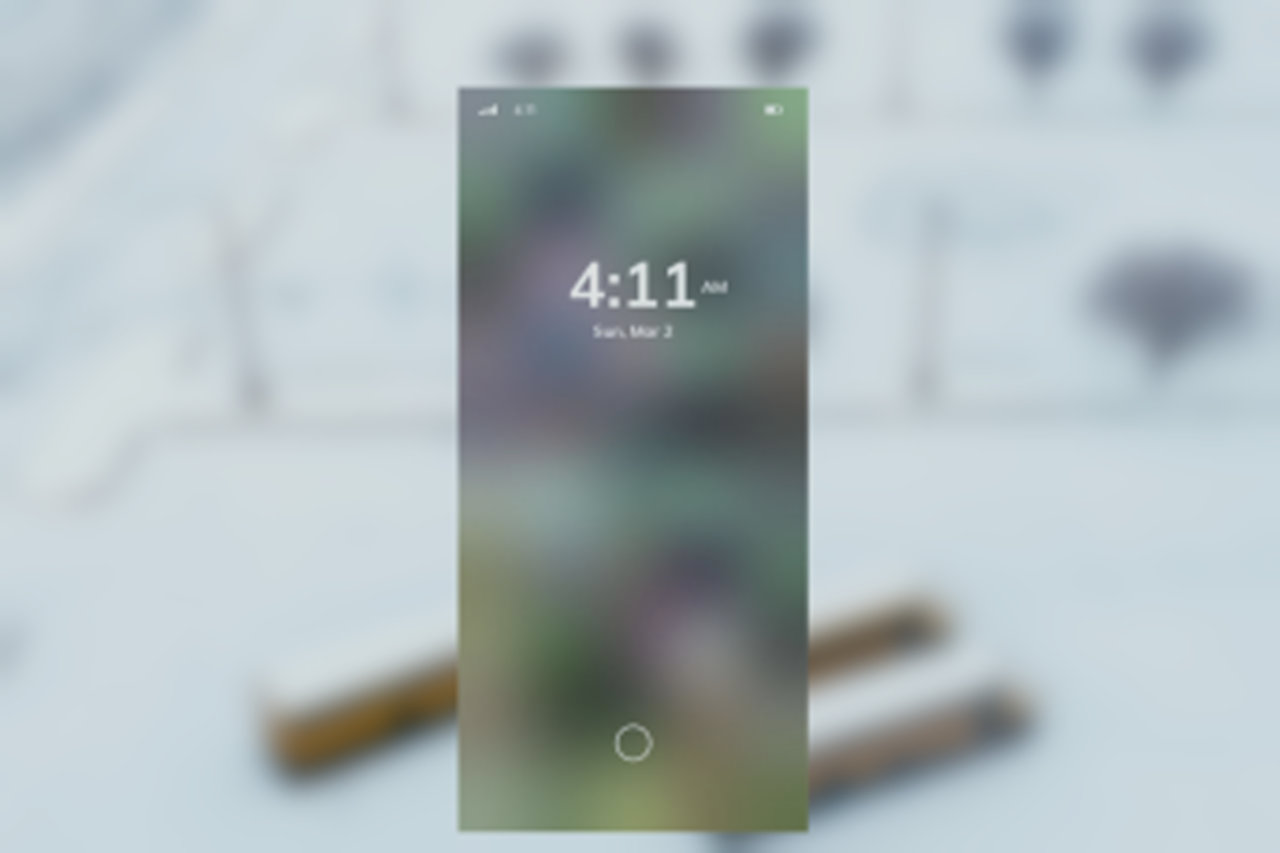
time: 4:11
